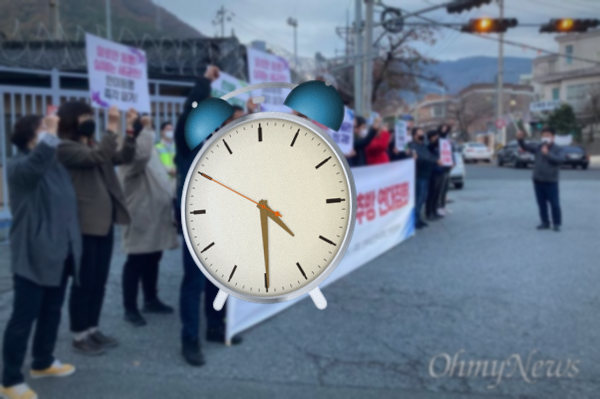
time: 4:29:50
